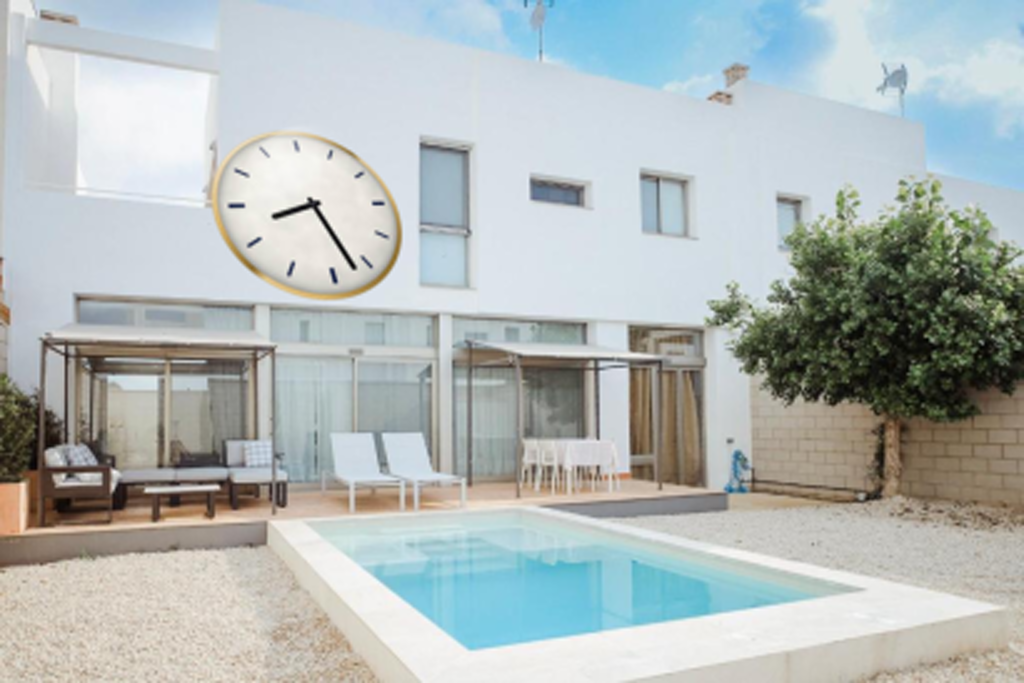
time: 8:27
